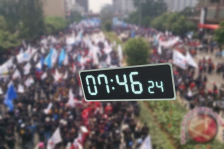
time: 7:46:24
